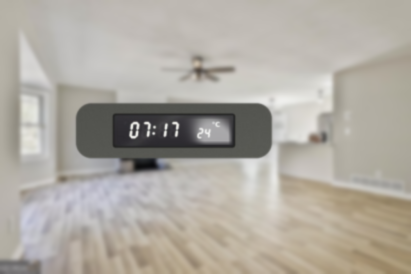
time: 7:17
